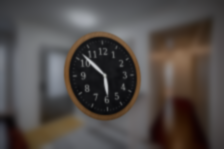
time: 5:52
